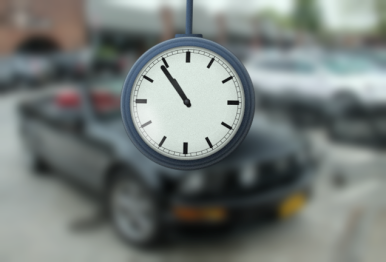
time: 10:54
